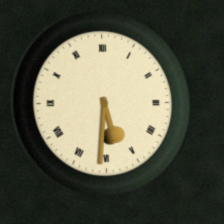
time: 5:31
